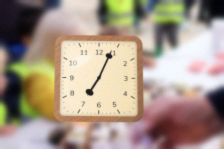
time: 7:04
